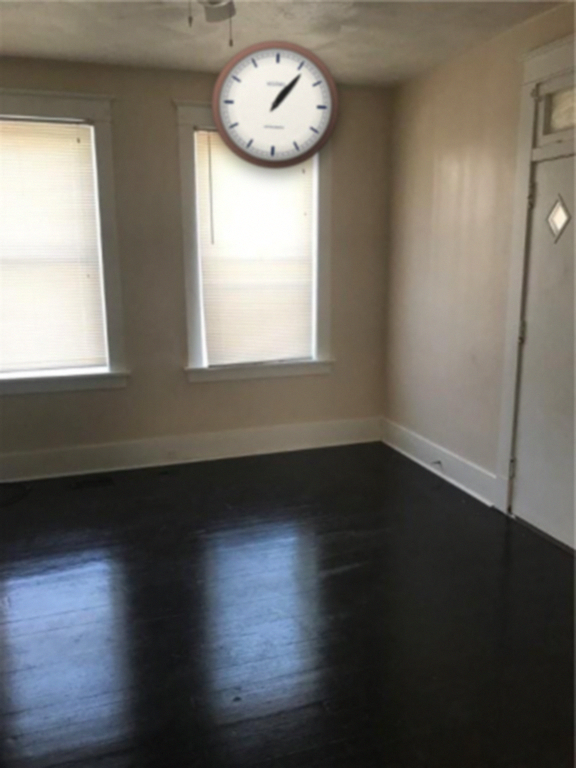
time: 1:06
